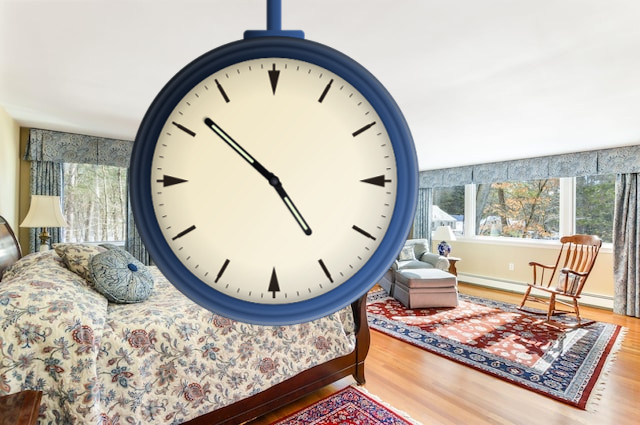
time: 4:52
